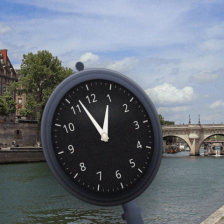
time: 12:57
